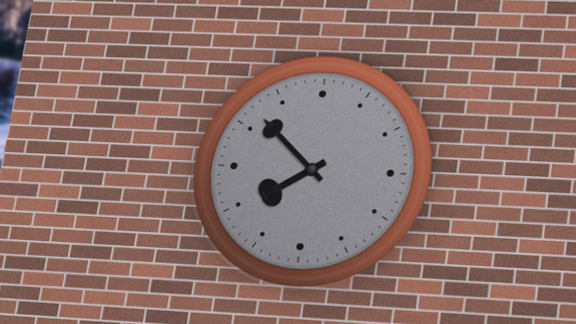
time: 7:52
